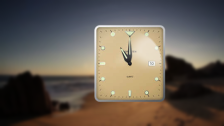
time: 11:00
